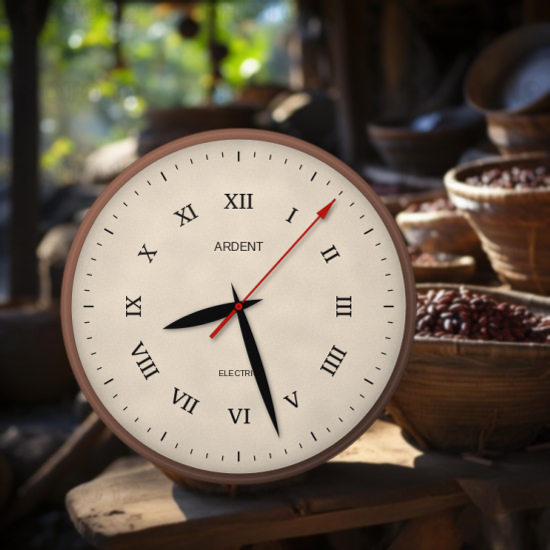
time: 8:27:07
